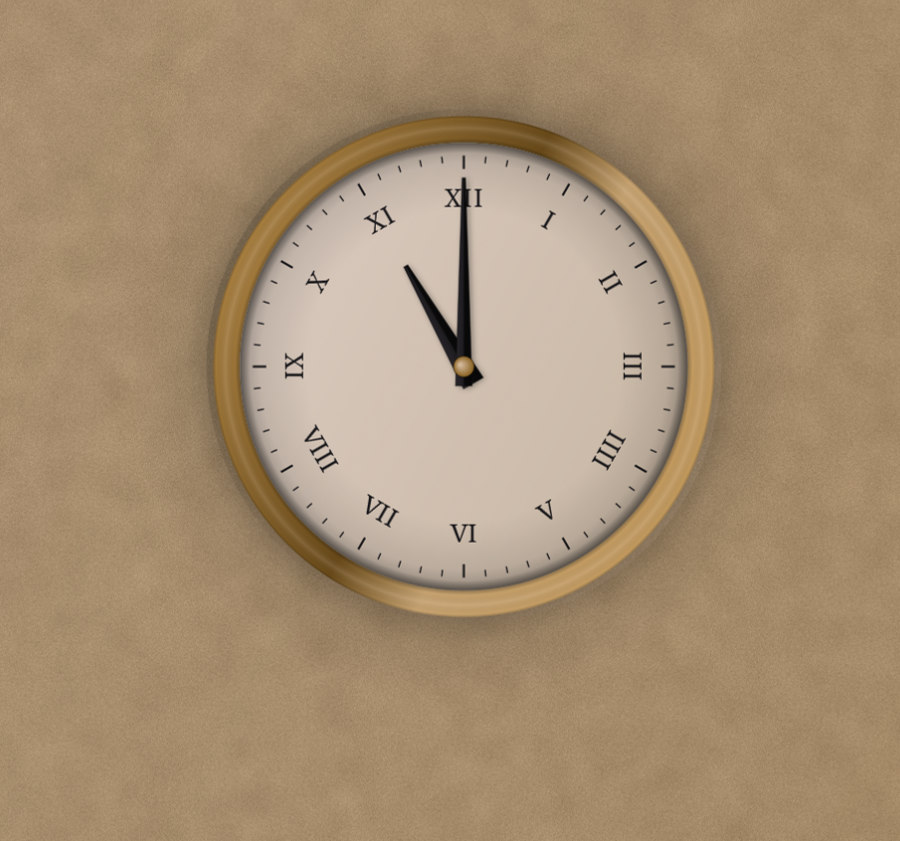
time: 11:00
